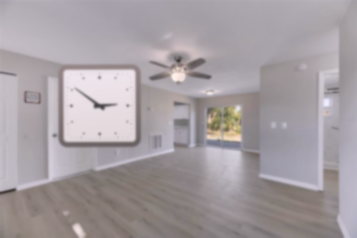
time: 2:51
